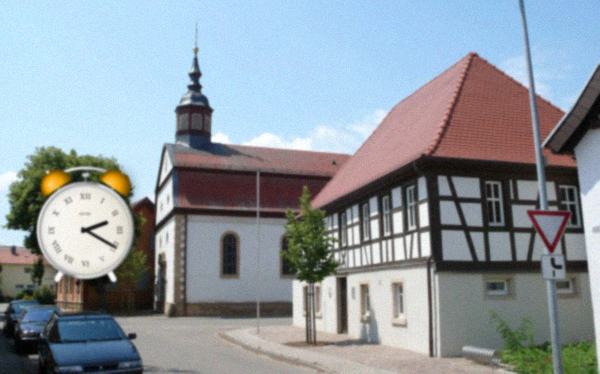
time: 2:20
